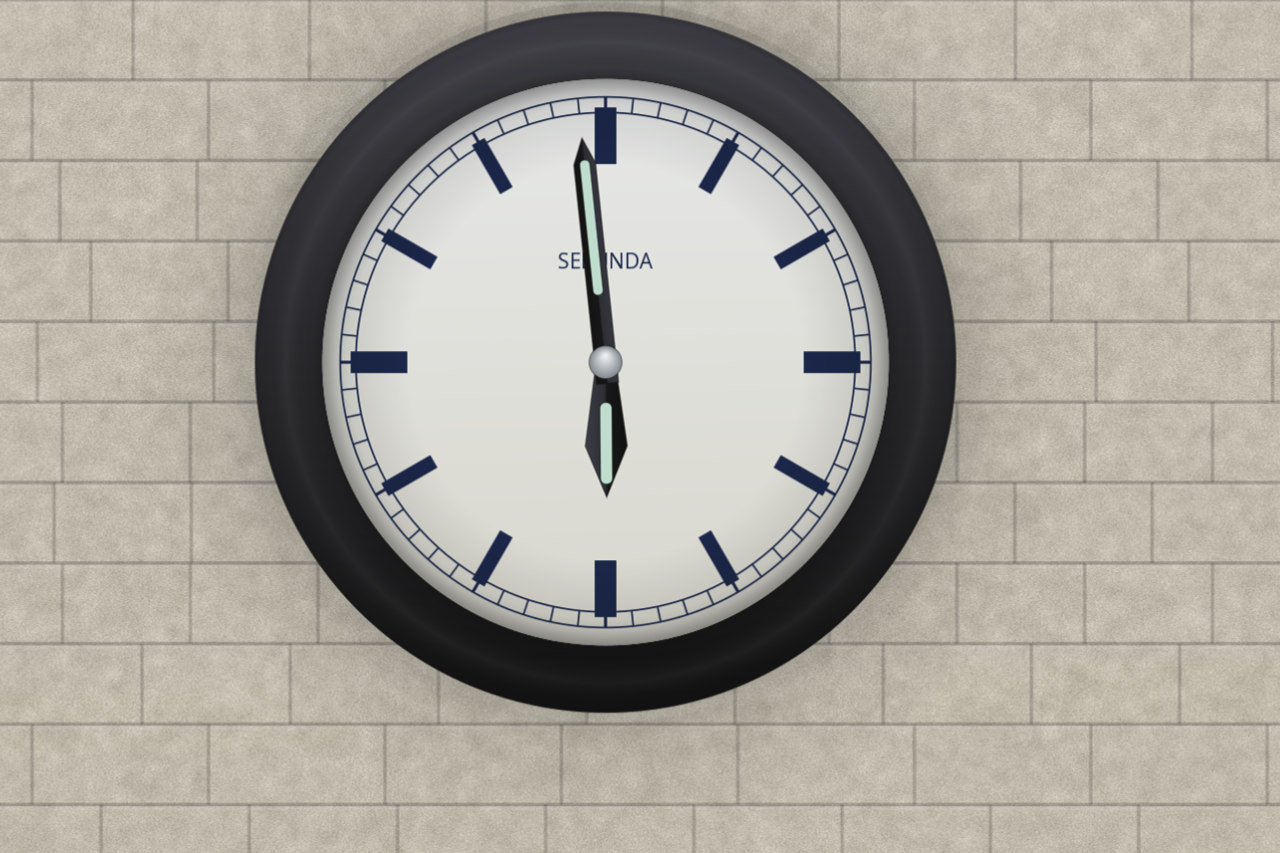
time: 5:59
